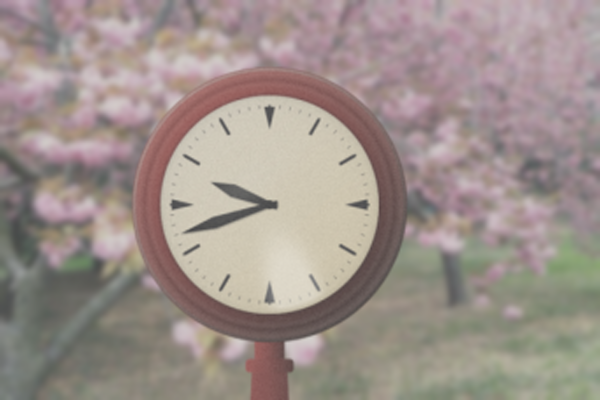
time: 9:42
